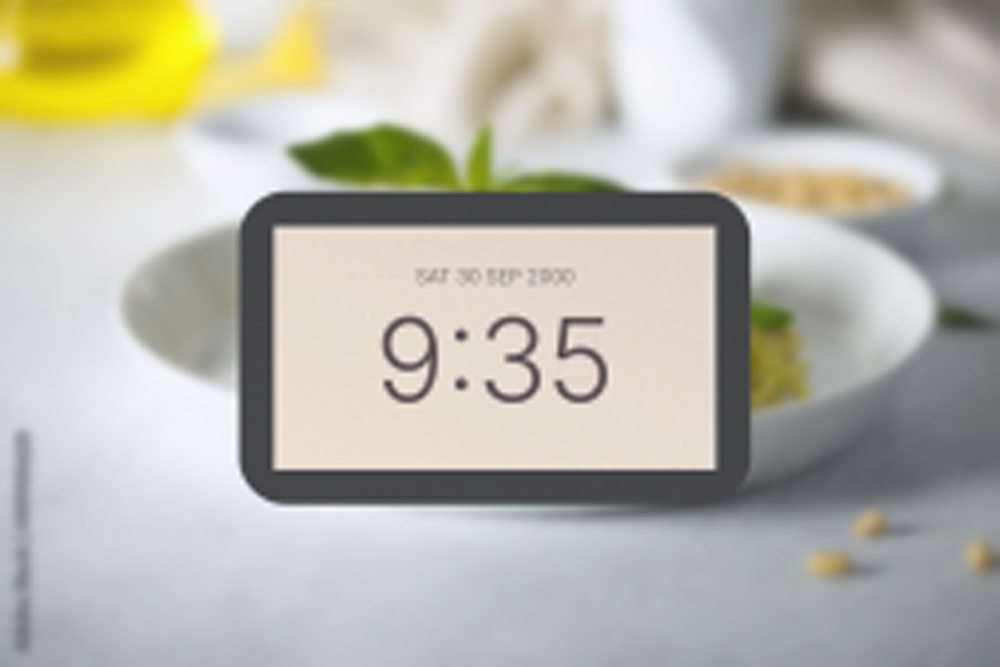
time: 9:35
